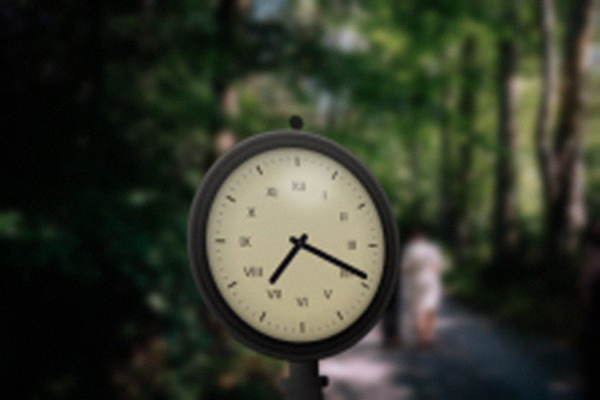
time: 7:19
